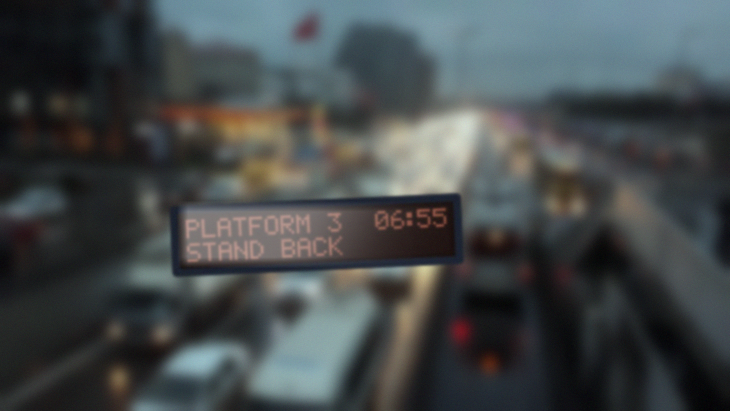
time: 6:55
